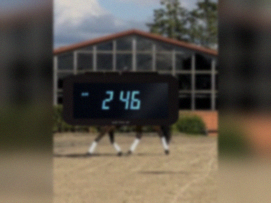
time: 2:46
